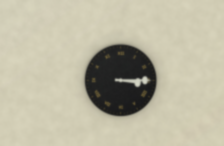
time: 3:15
